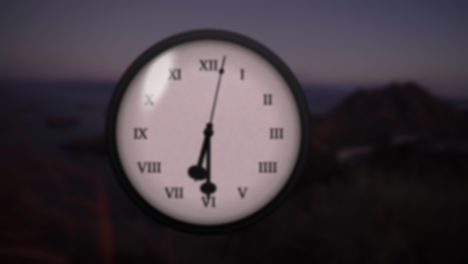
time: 6:30:02
